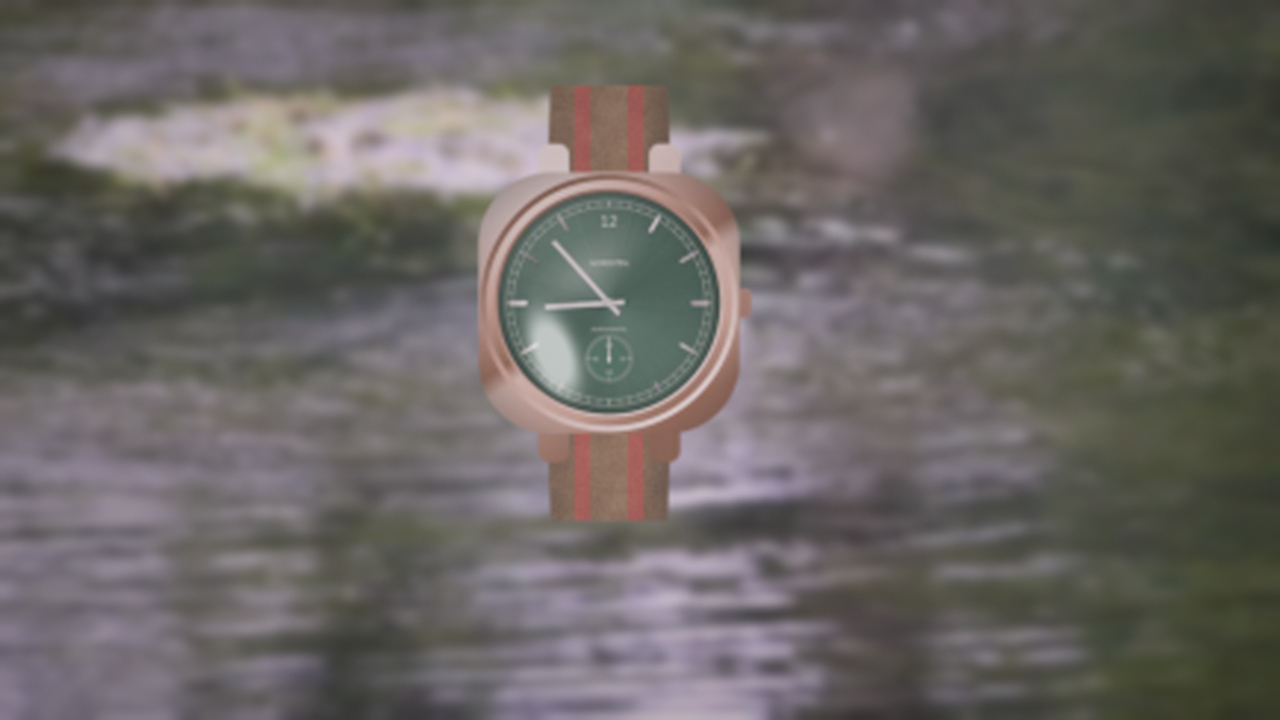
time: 8:53
